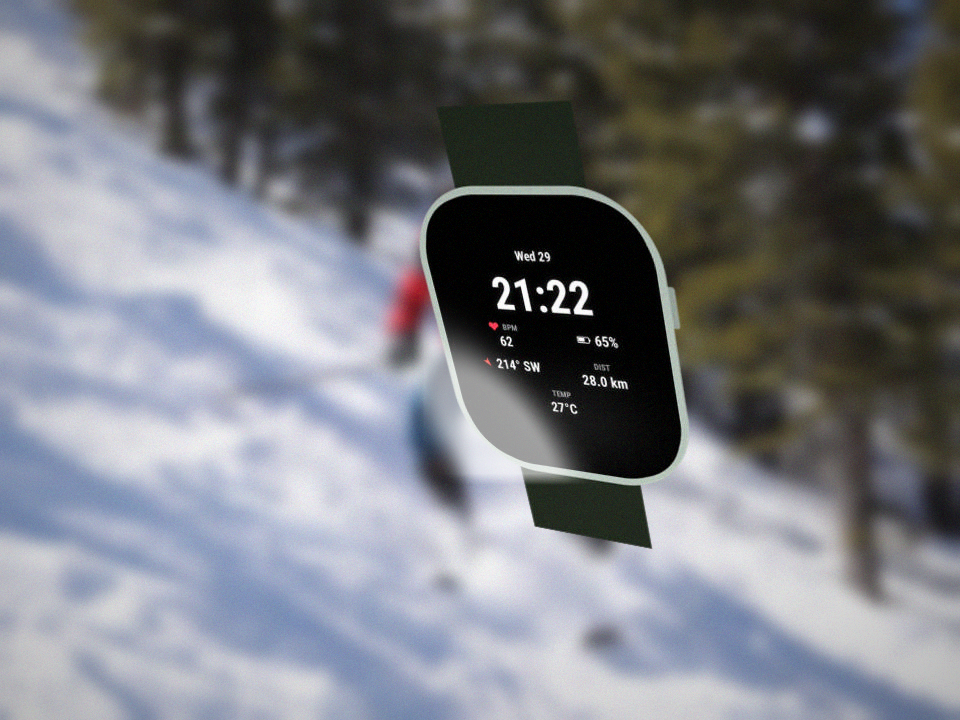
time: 21:22
